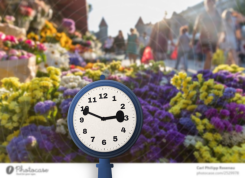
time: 2:49
